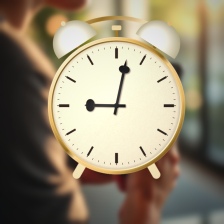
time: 9:02
